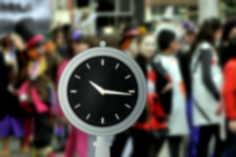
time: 10:16
